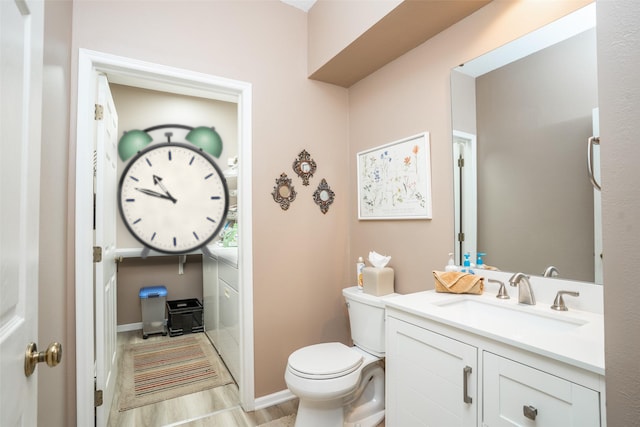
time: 10:48
